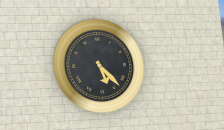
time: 5:23
